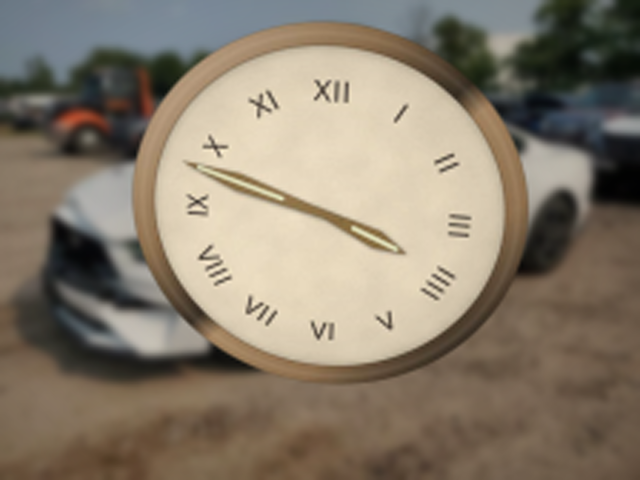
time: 3:48
